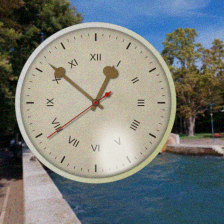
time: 12:51:39
